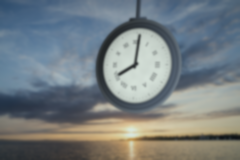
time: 8:01
